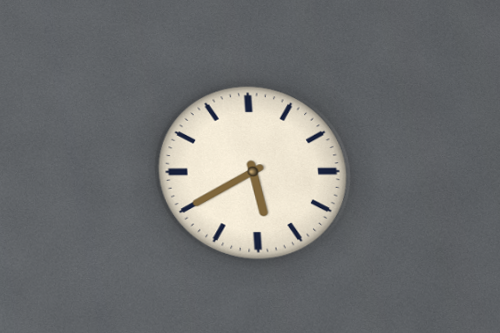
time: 5:40
